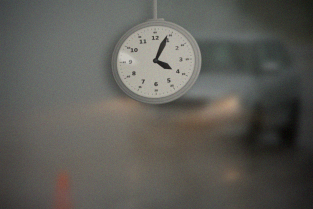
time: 4:04
